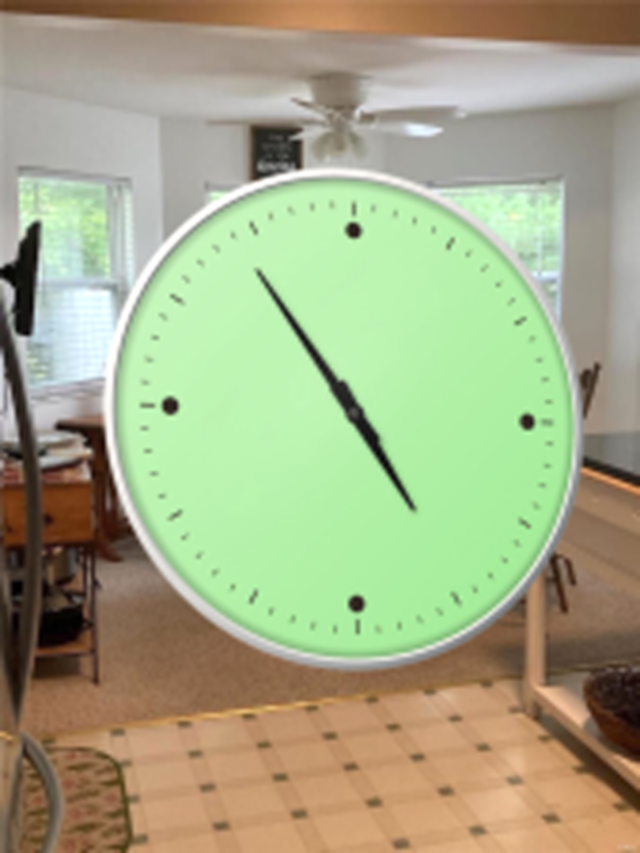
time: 4:54
